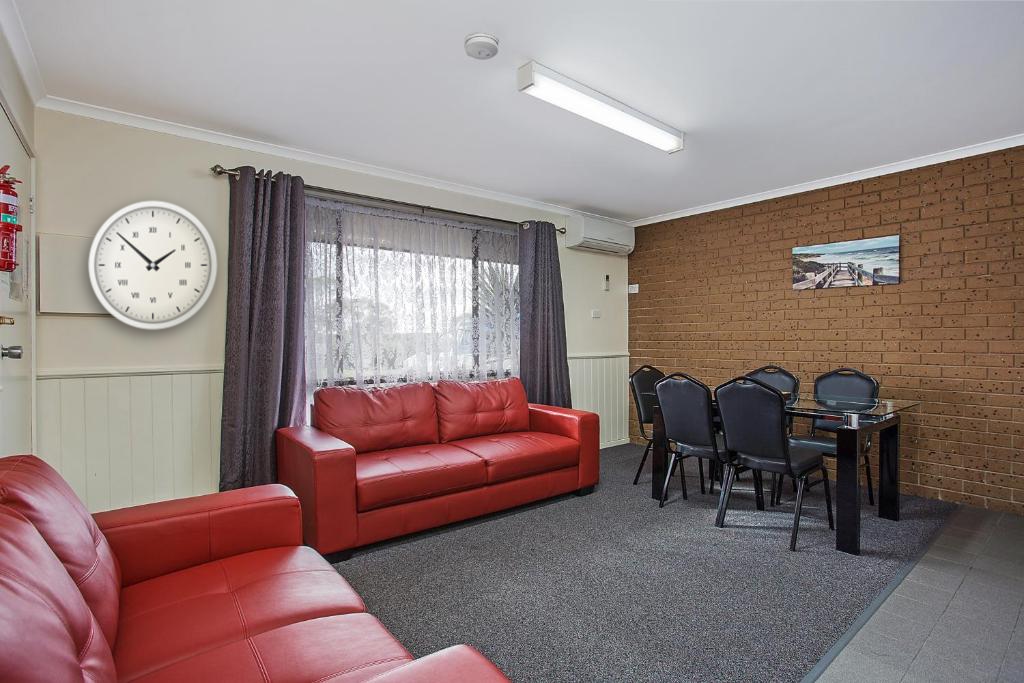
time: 1:52
